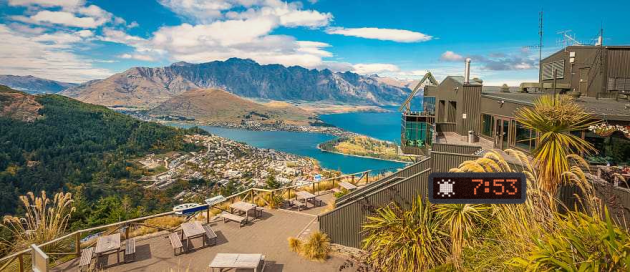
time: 7:53
